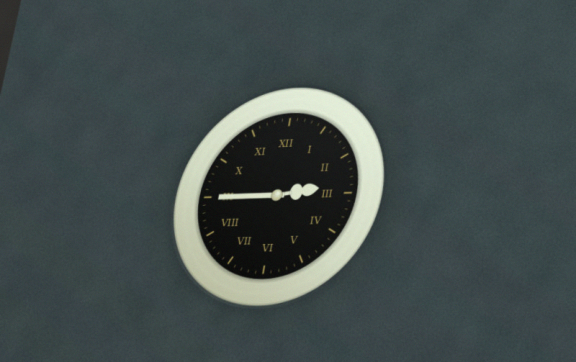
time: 2:45
